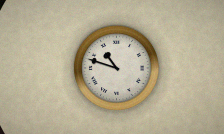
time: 10:48
